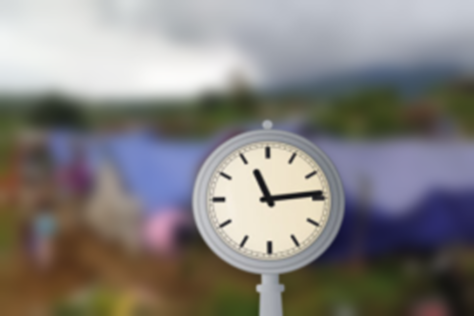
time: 11:14
